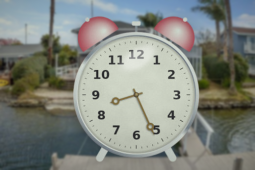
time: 8:26
